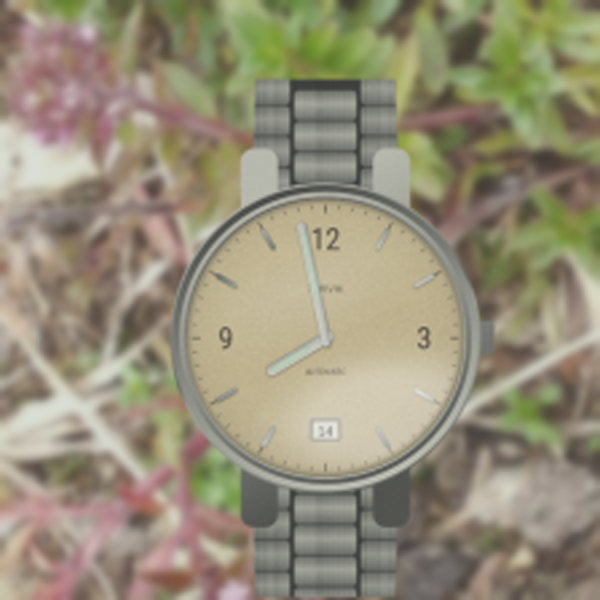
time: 7:58
